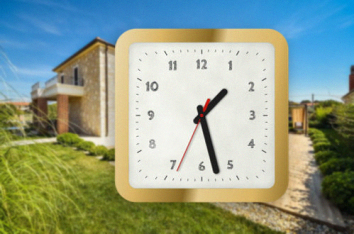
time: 1:27:34
